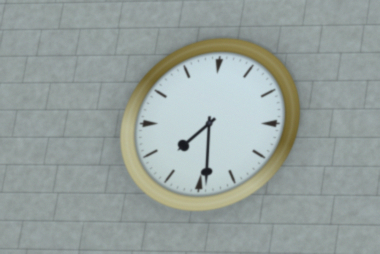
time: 7:29
